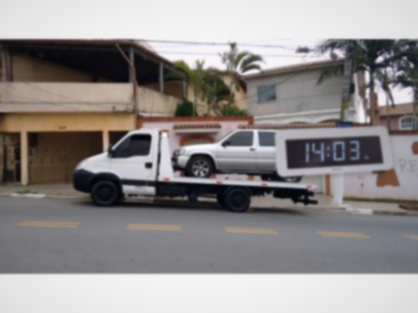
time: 14:03
